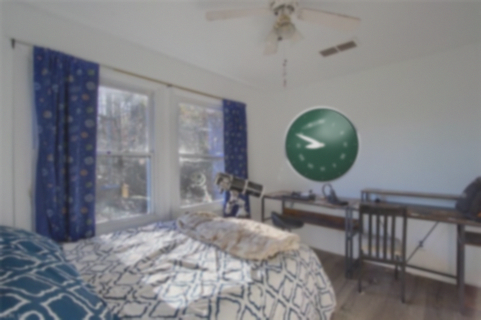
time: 8:49
